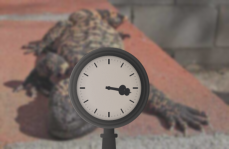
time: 3:17
